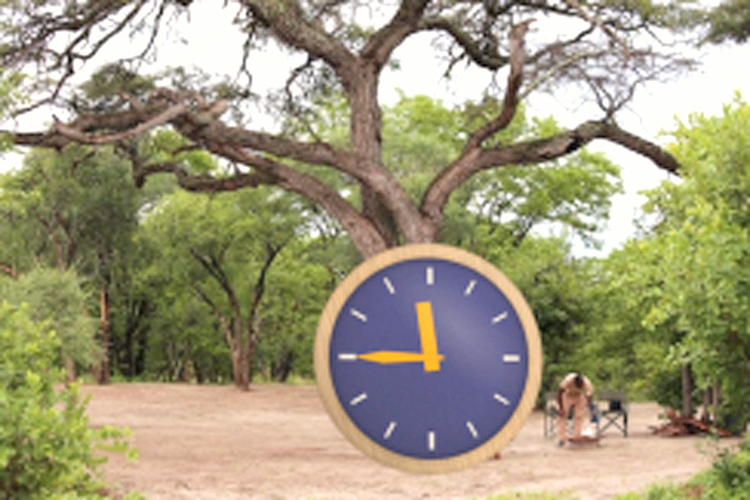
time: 11:45
